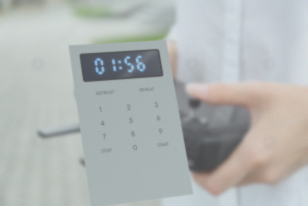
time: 1:56
